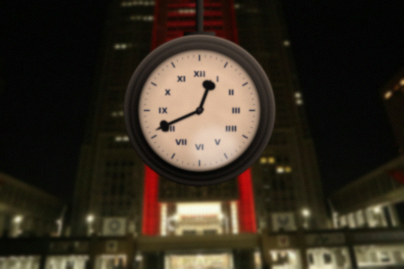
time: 12:41
